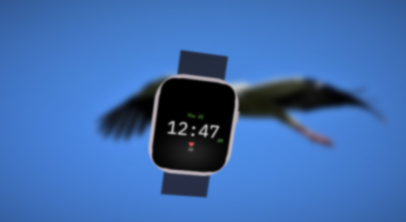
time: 12:47
